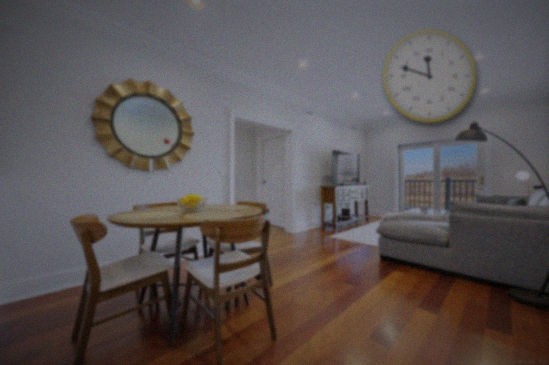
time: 11:48
